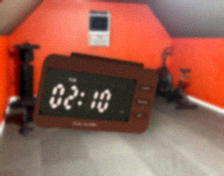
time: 2:10
